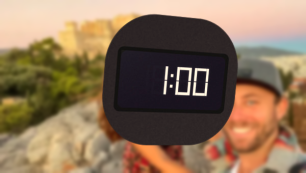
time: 1:00
